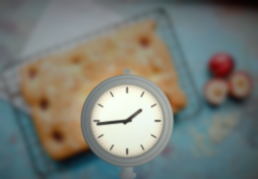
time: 1:44
